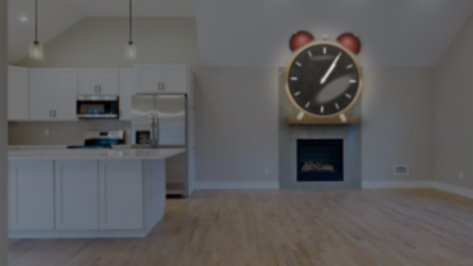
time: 1:05
